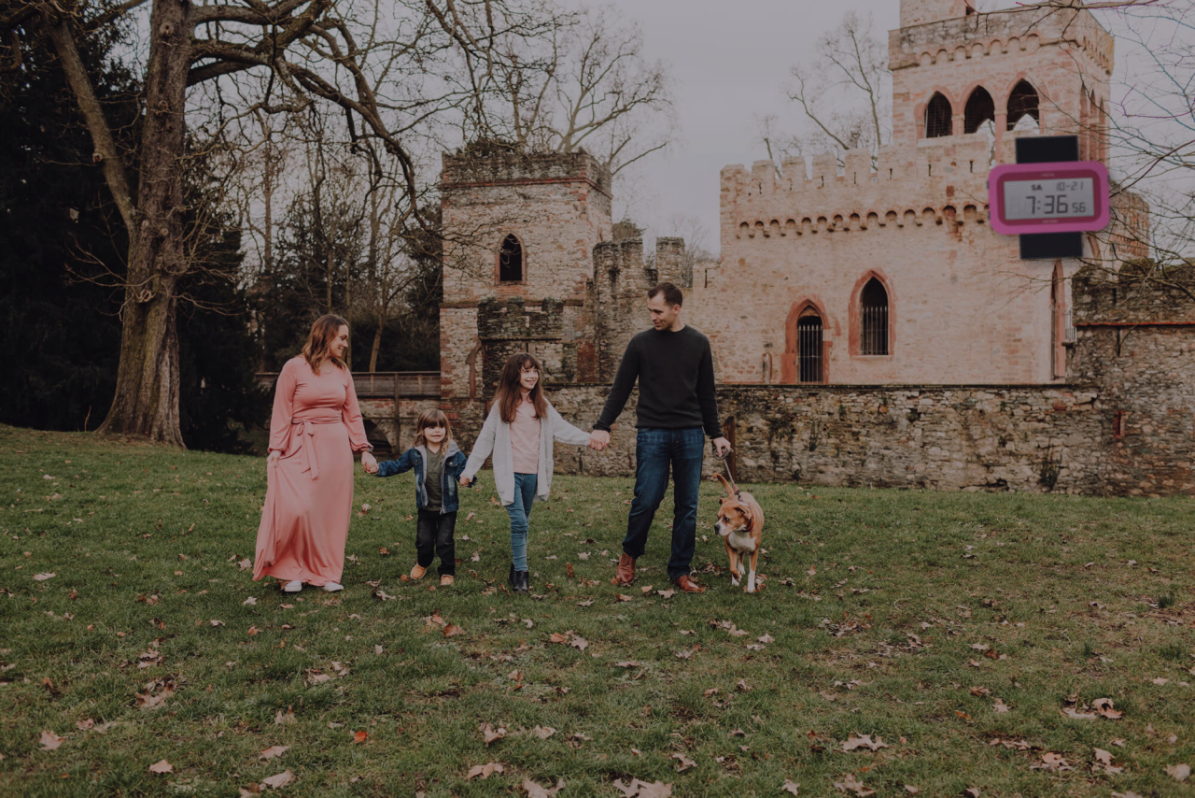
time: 7:36
